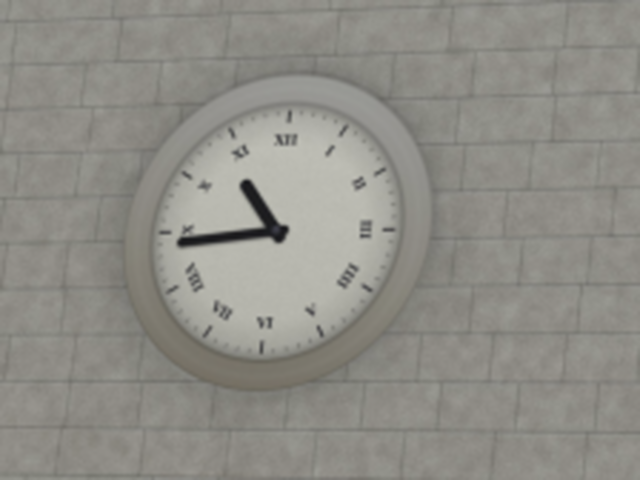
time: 10:44
